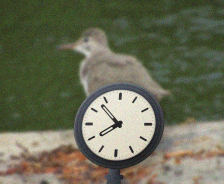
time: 7:53
